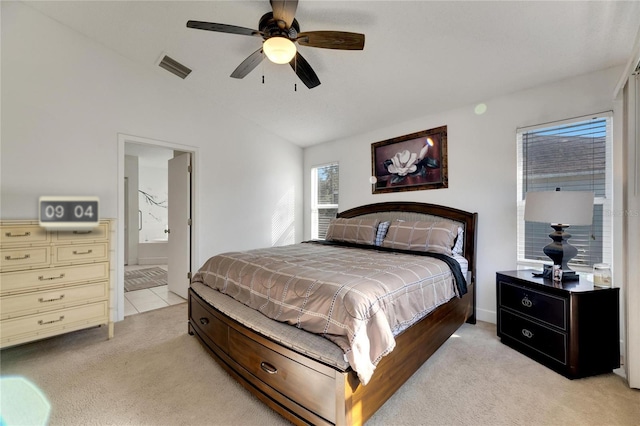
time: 9:04
